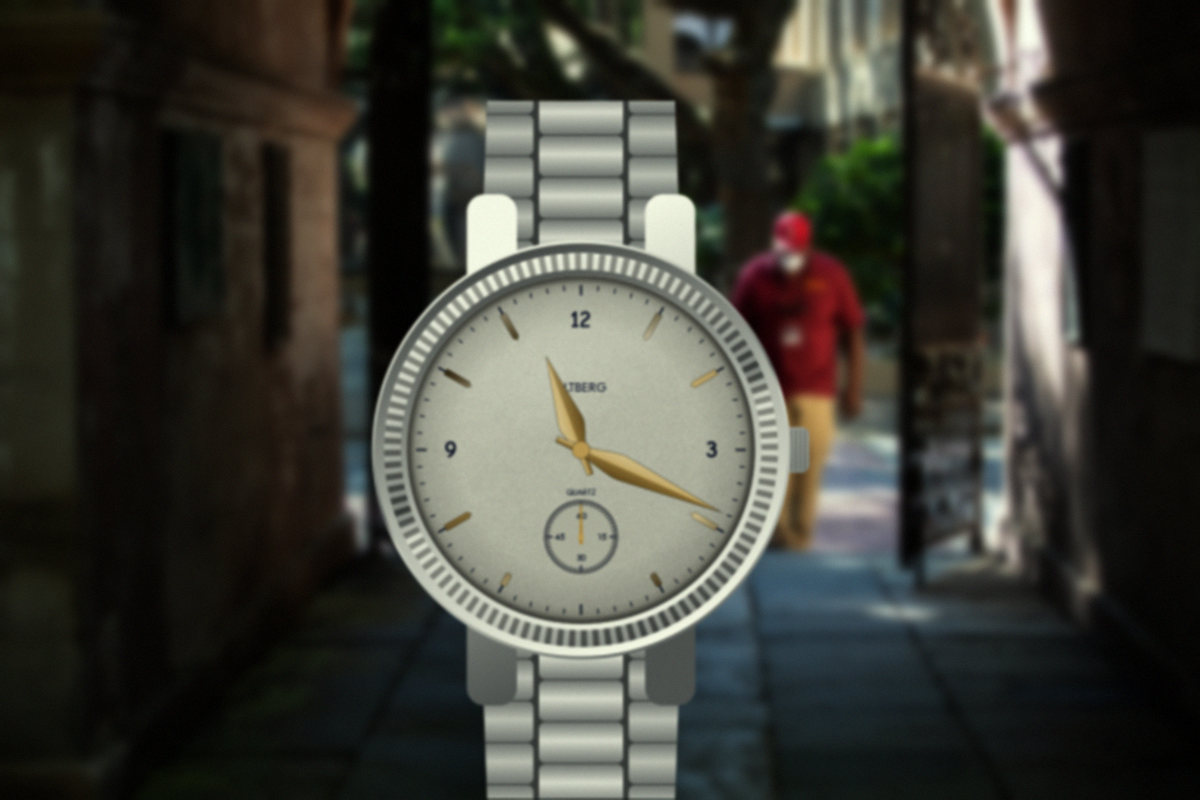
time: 11:19
